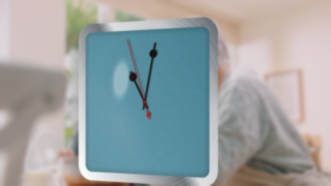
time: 11:01:57
